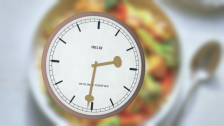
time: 2:31
